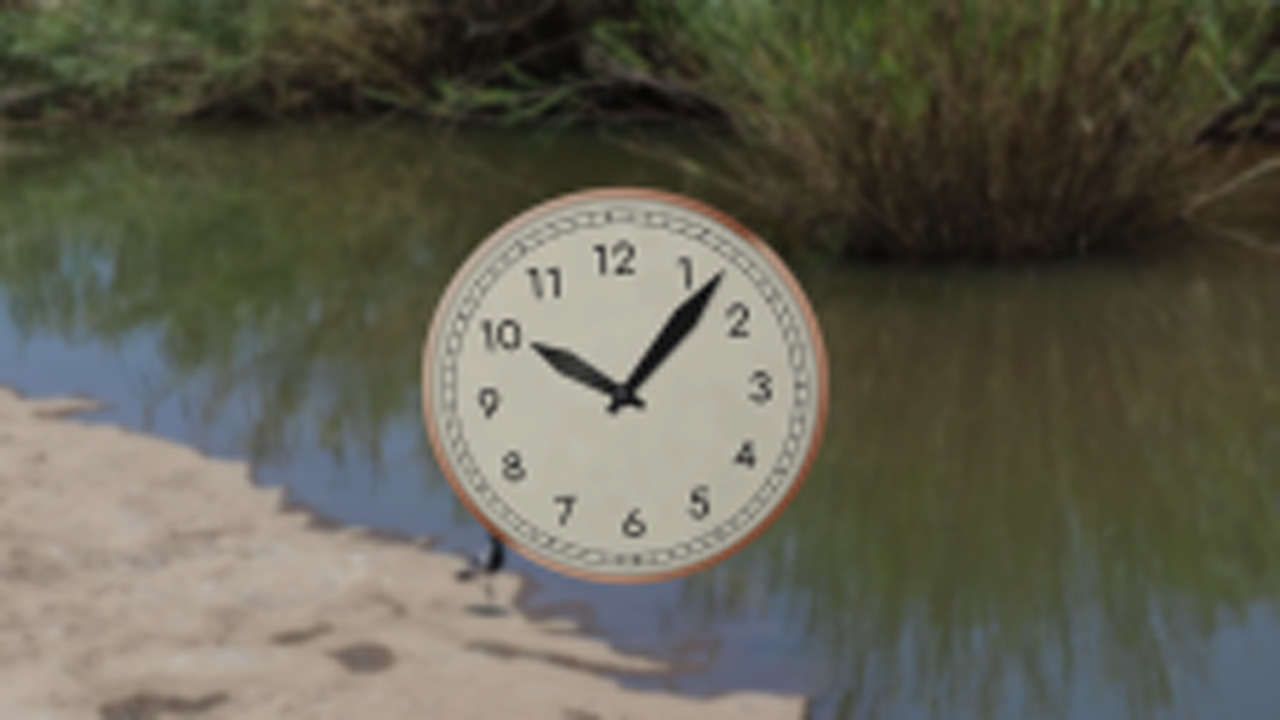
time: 10:07
